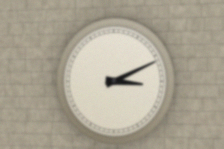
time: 3:11
